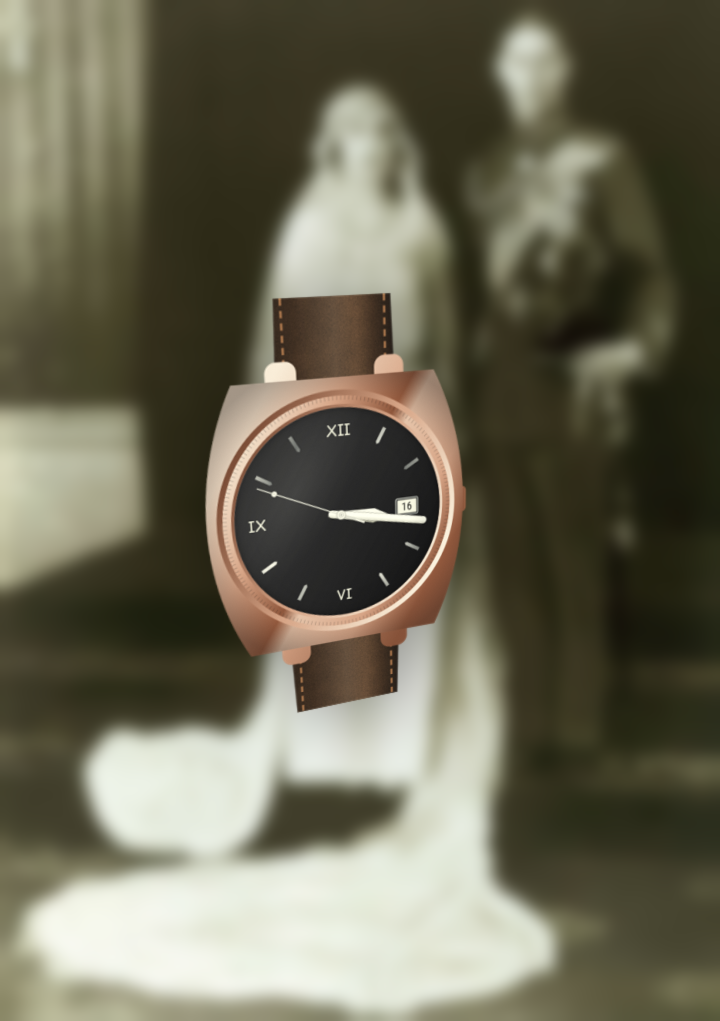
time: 3:16:49
